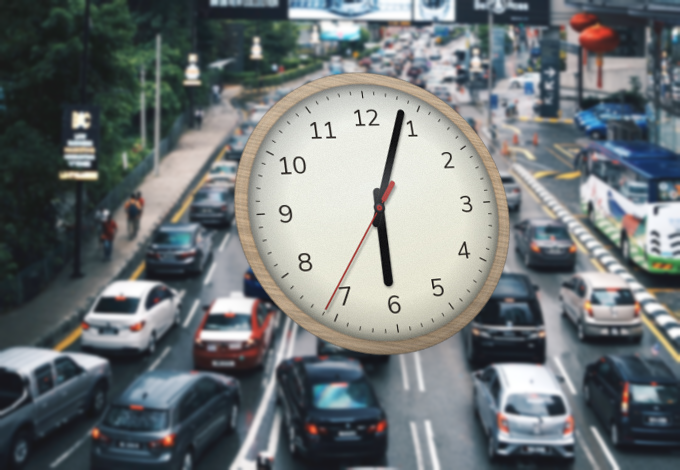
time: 6:03:36
